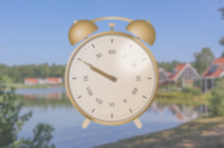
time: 9:50
